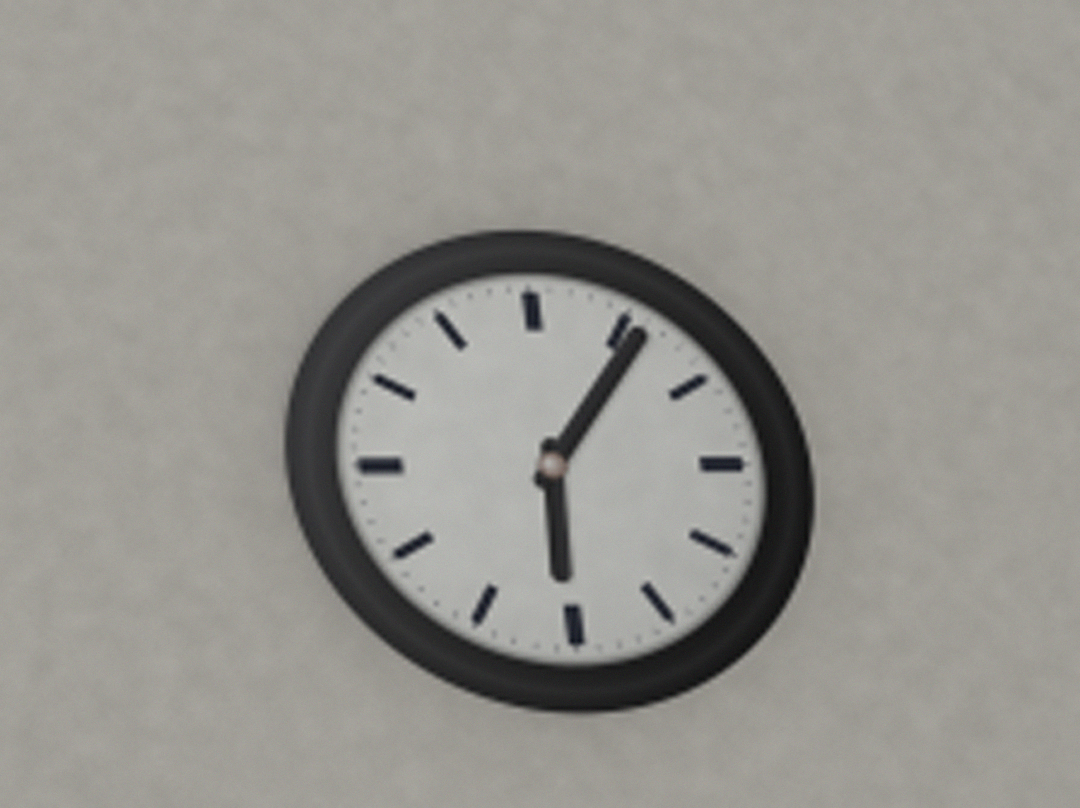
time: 6:06
